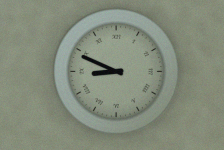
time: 8:49
